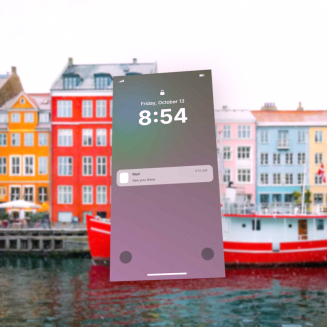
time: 8:54
